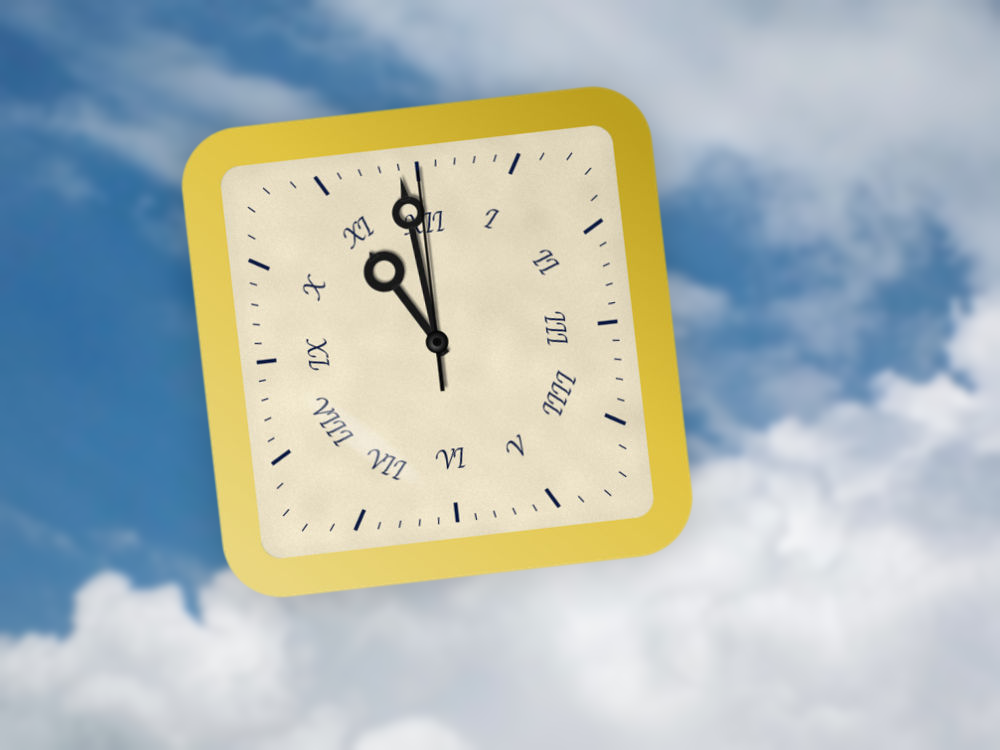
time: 10:59:00
